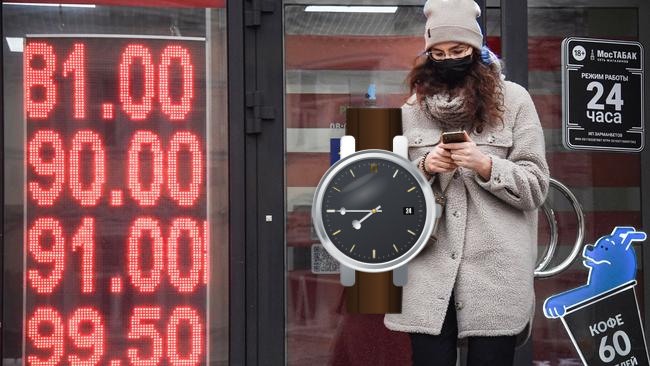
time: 7:45
